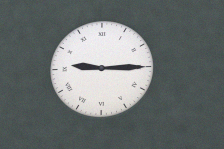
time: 9:15
